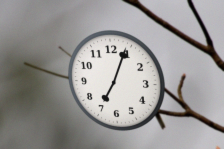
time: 7:04
